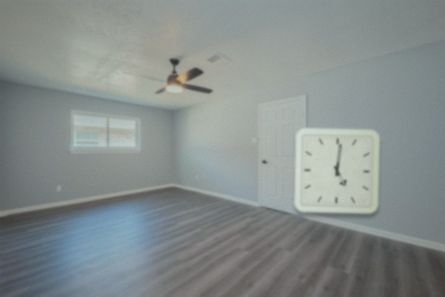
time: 5:01
